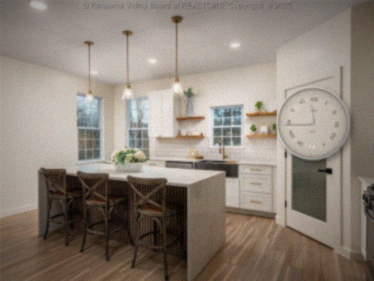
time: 11:44
